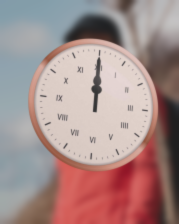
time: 12:00
